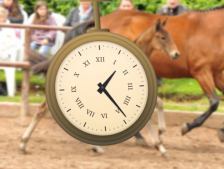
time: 1:24
